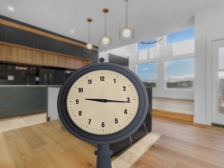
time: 9:16
